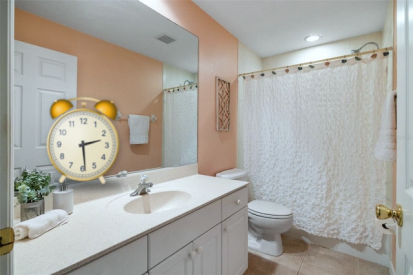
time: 2:29
